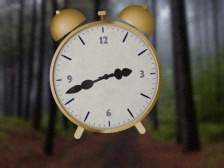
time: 2:42
